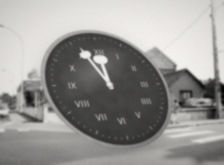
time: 11:56
